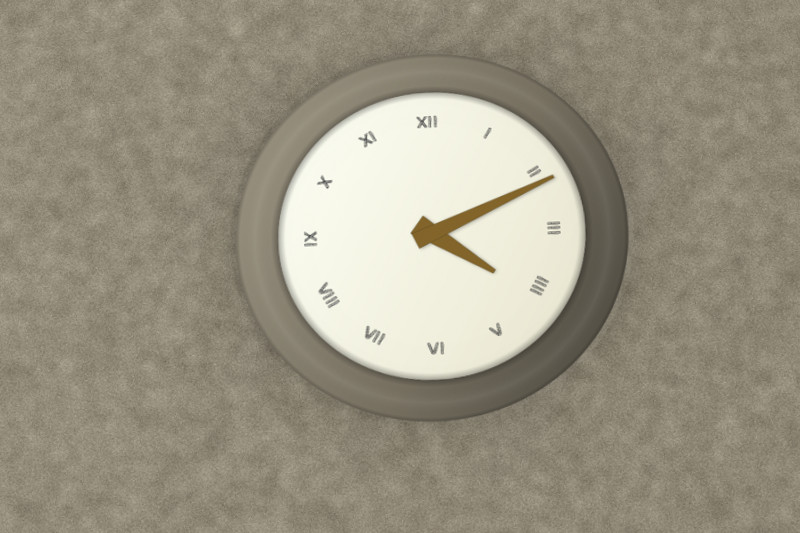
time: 4:11
